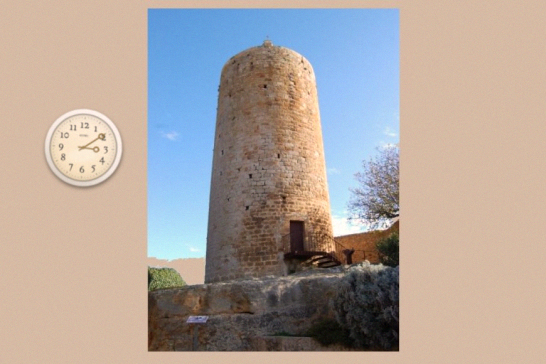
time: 3:09
